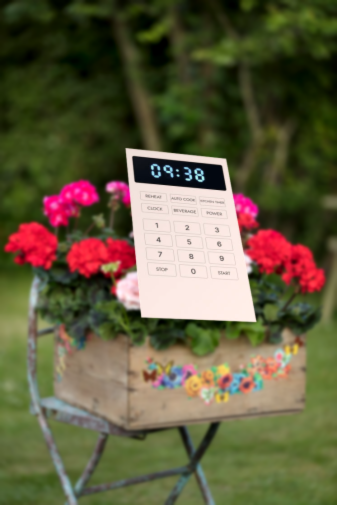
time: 9:38
